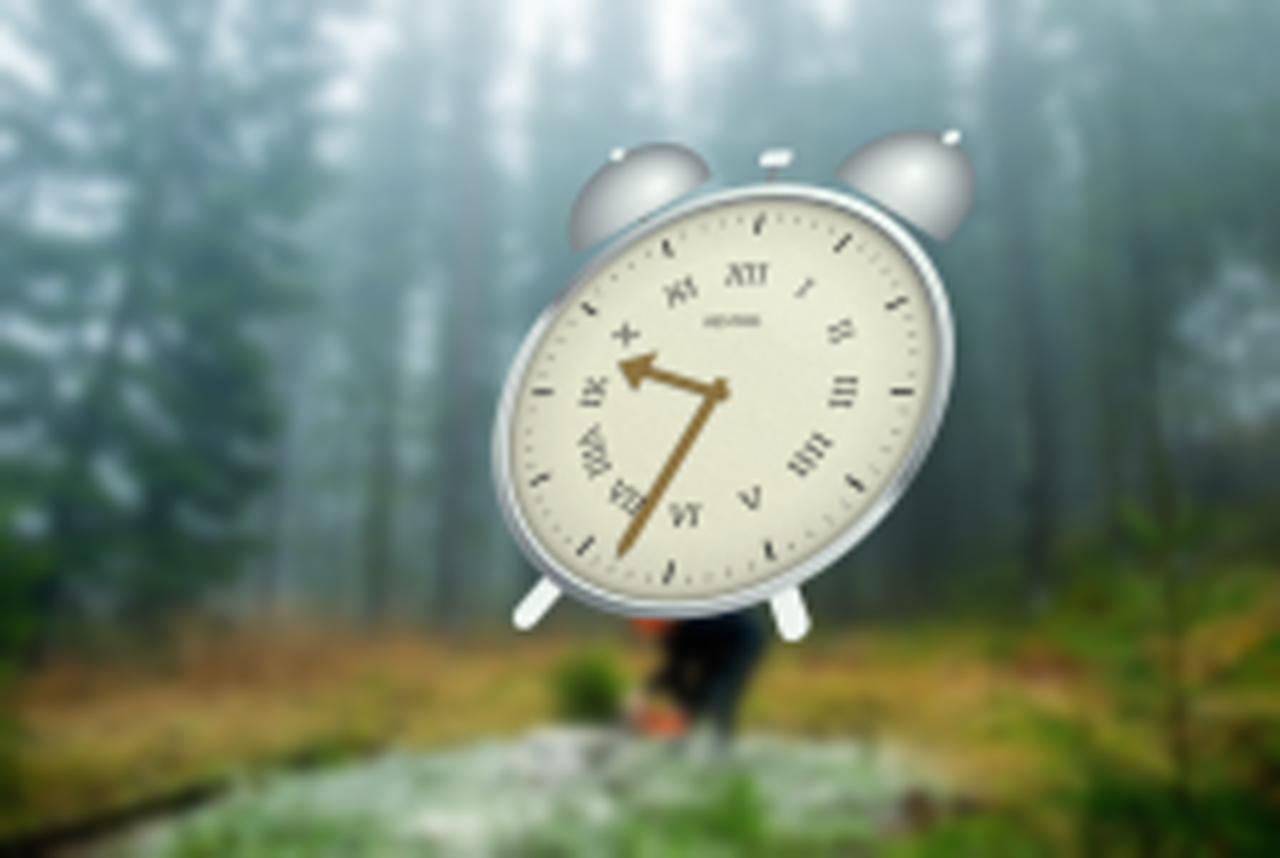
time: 9:33
